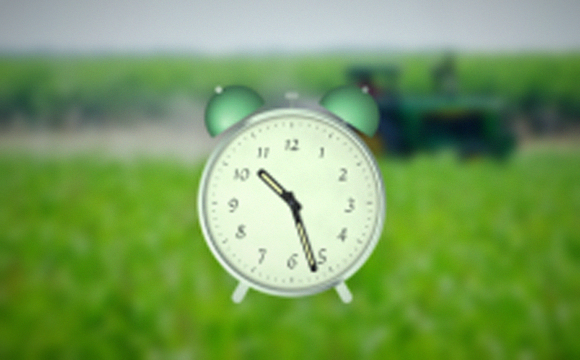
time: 10:27
